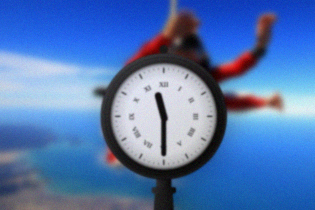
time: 11:30
